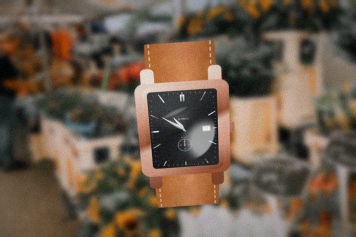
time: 10:51
